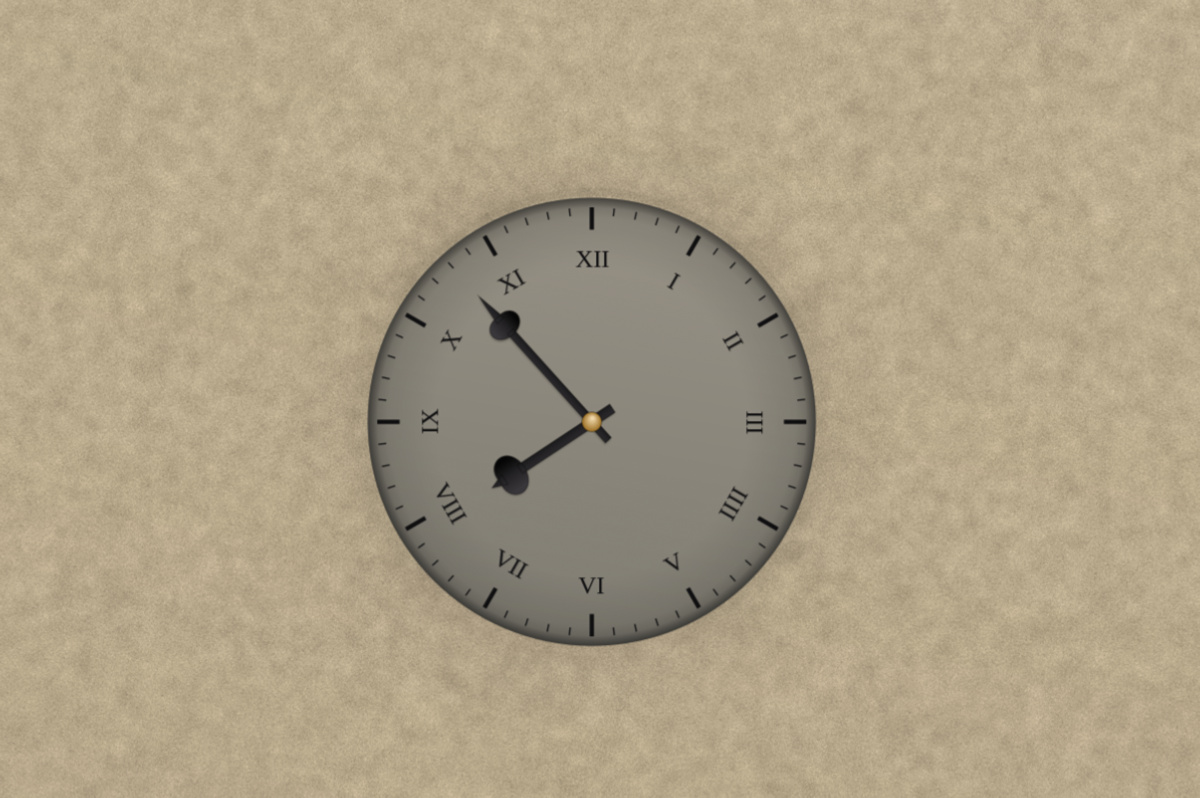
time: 7:53
